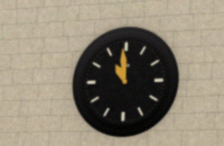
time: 10:59
